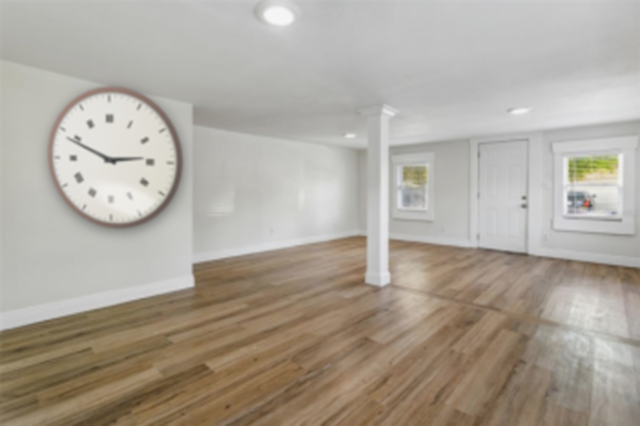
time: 2:49
